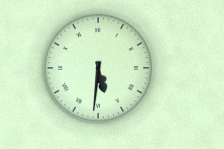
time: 5:31
